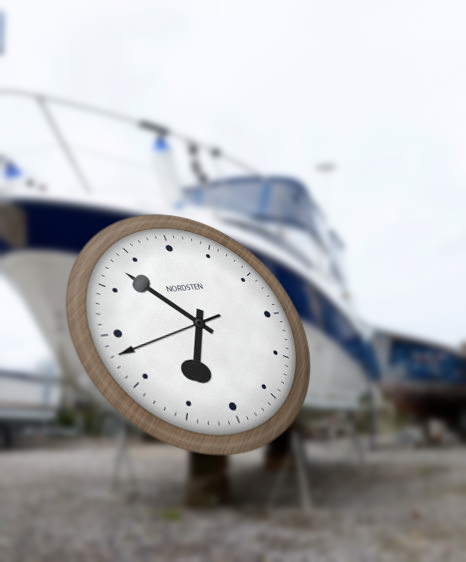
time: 6:52:43
